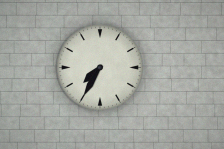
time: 7:35
